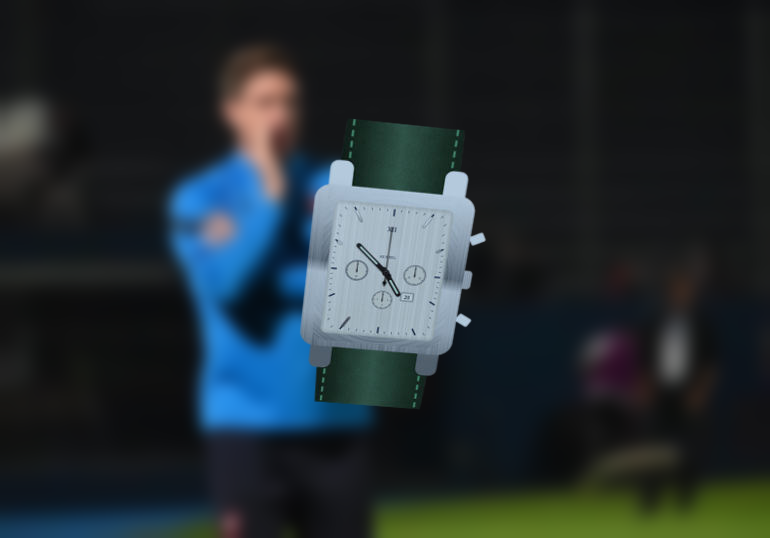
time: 4:52
